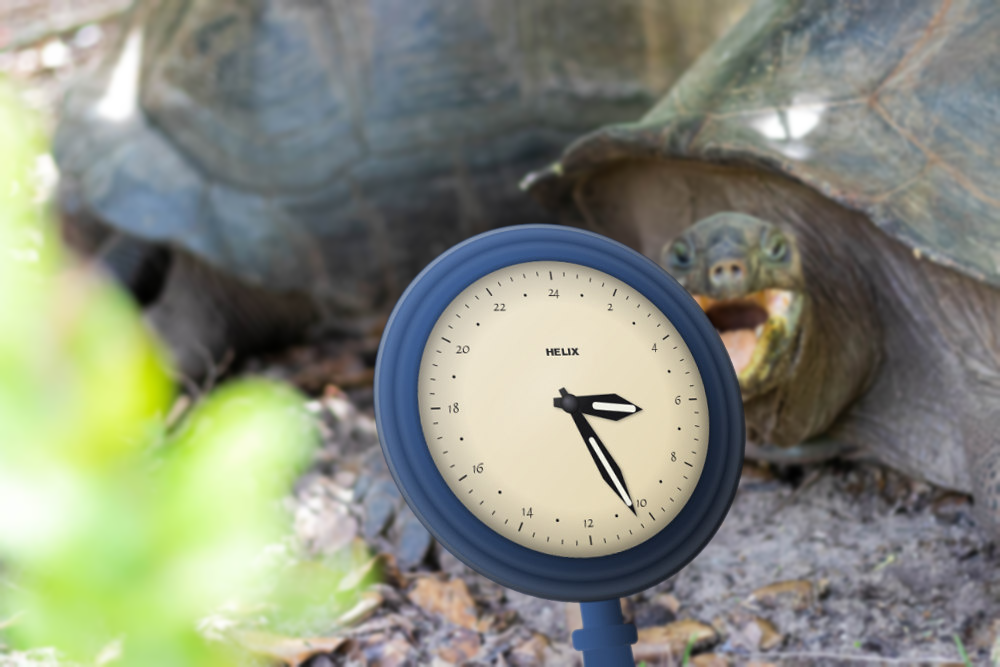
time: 6:26
